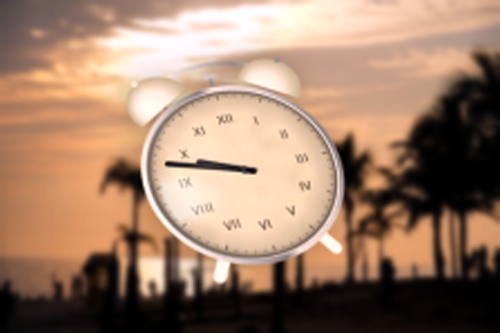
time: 9:48
